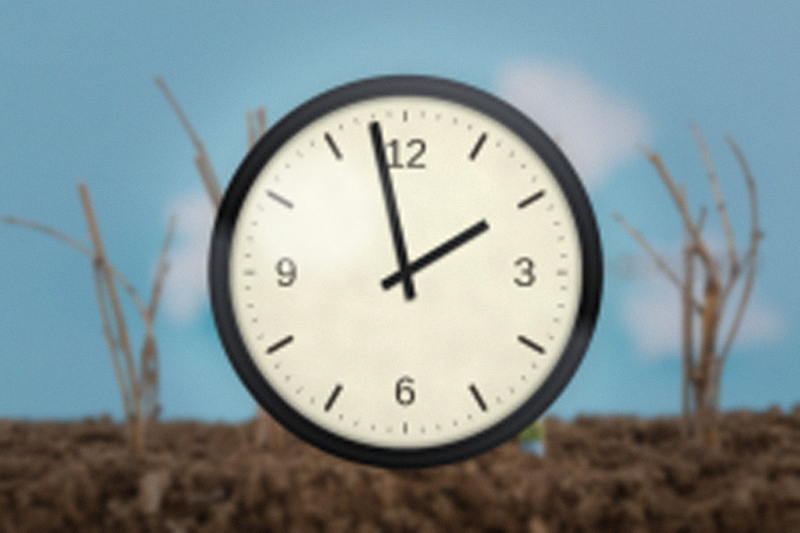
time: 1:58
